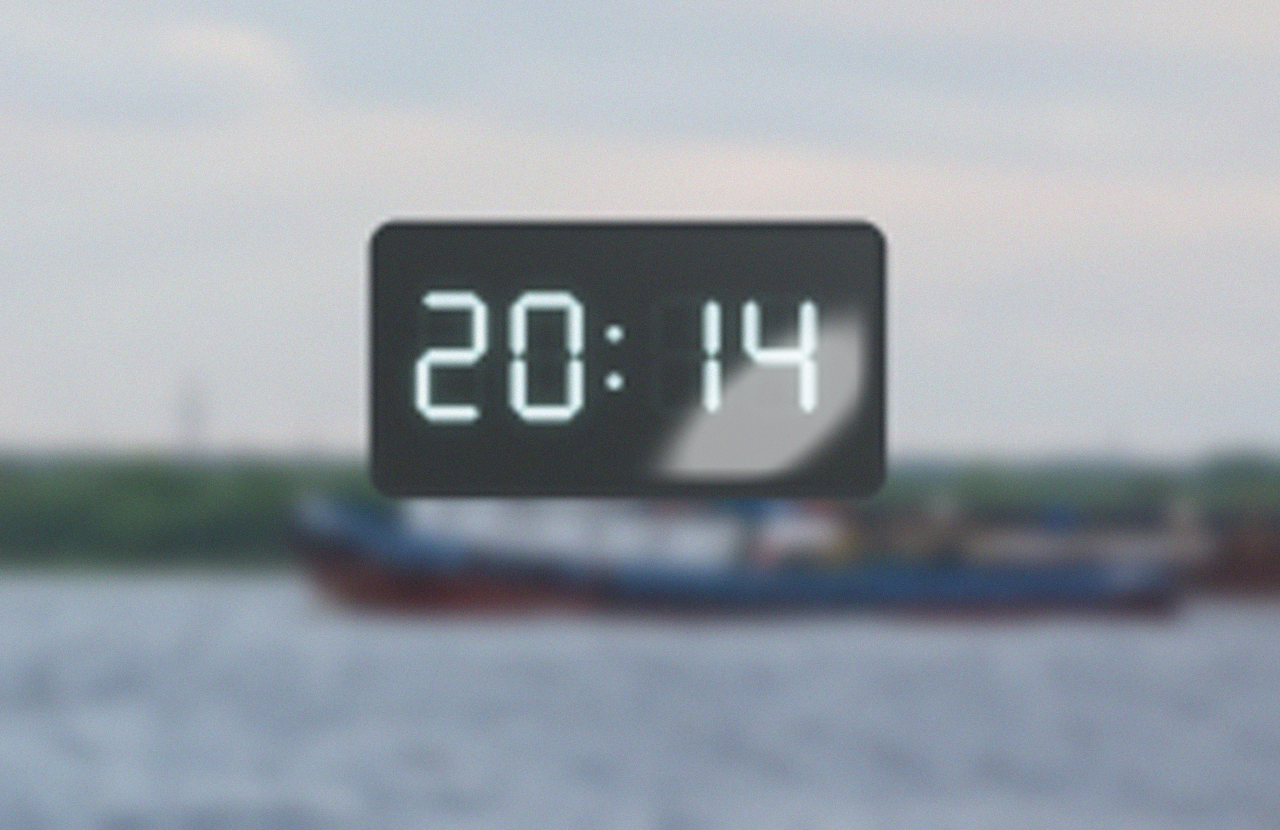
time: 20:14
